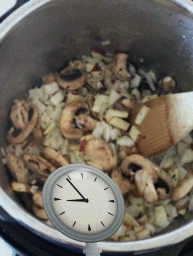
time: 8:54
